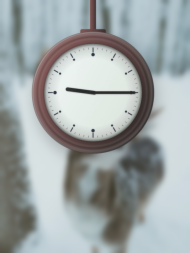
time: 9:15
